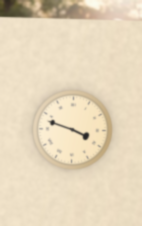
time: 3:48
